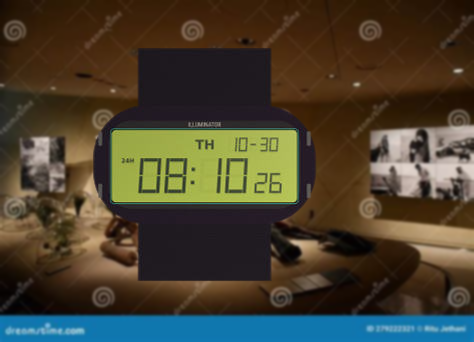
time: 8:10:26
